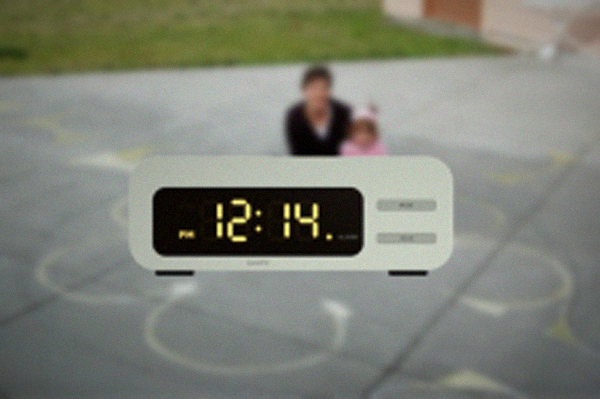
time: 12:14
